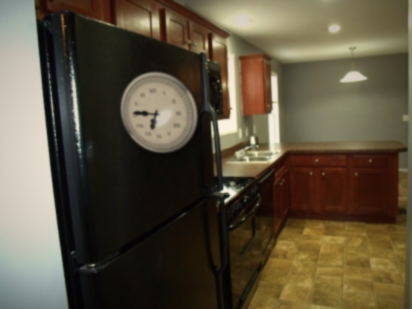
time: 6:46
